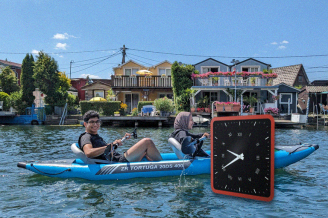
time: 9:40
